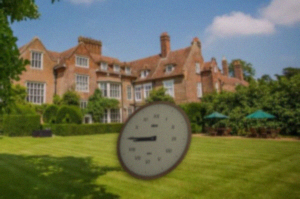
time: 8:45
